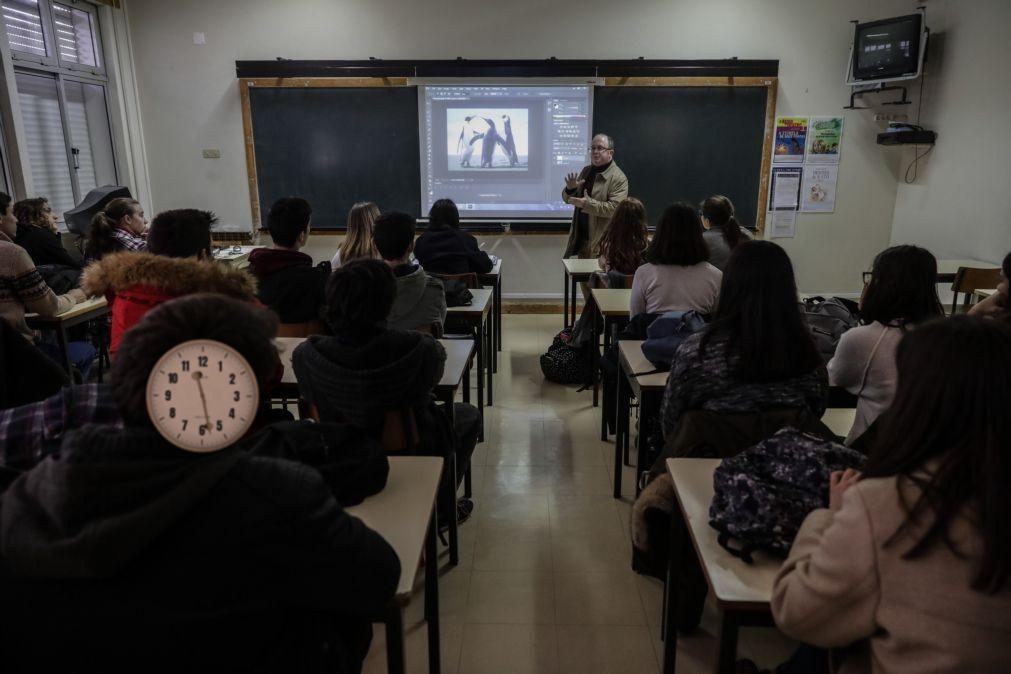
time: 11:28
